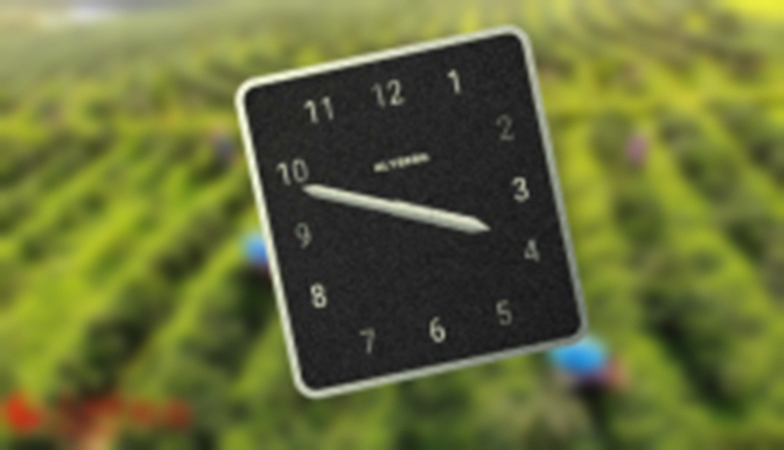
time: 3:49
